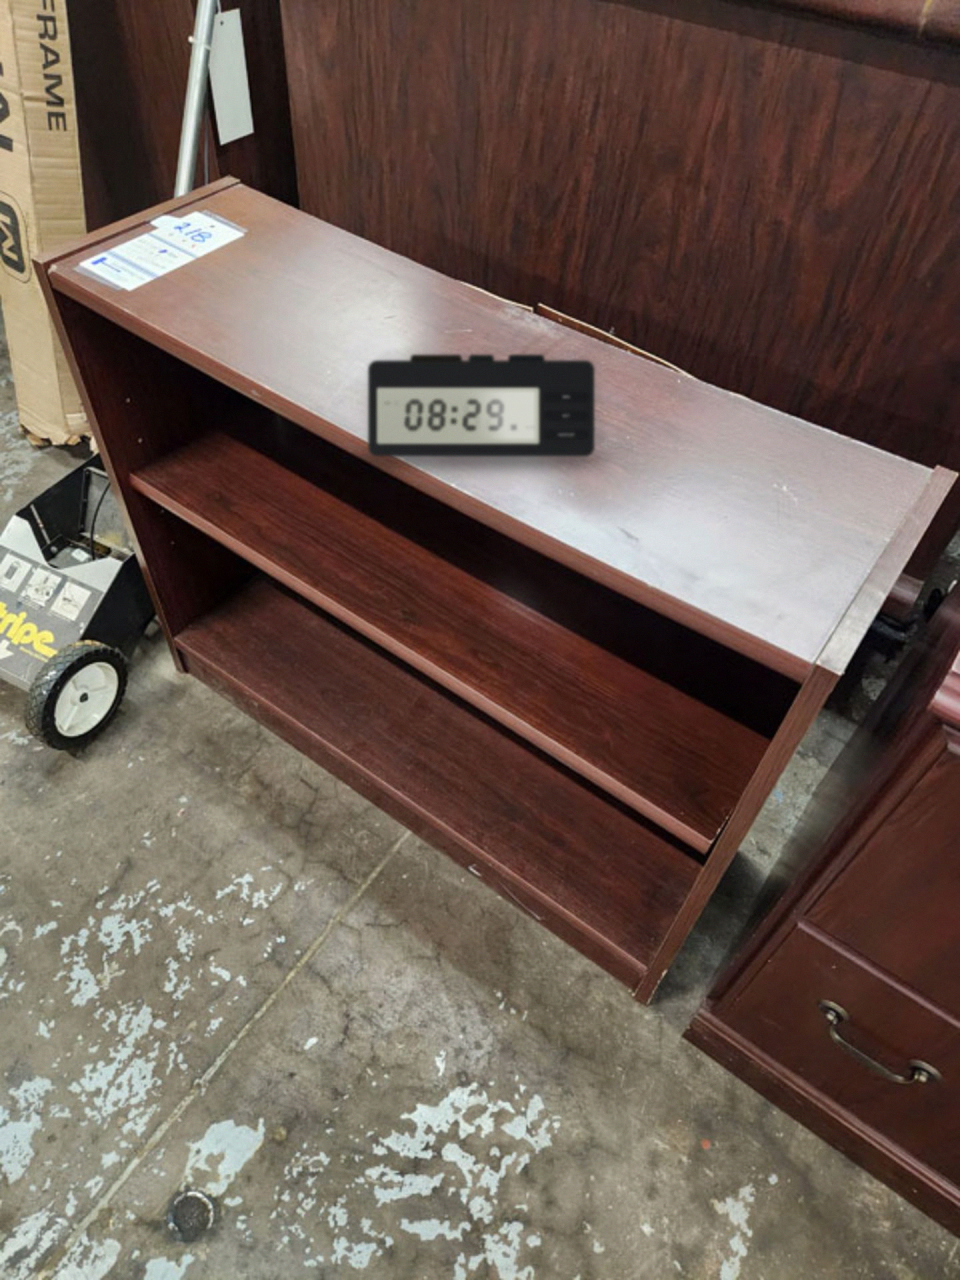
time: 8:29
